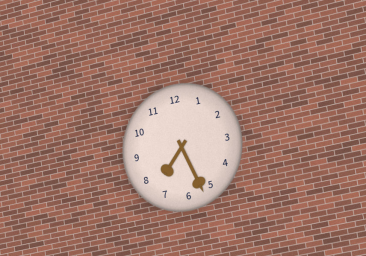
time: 7:27
